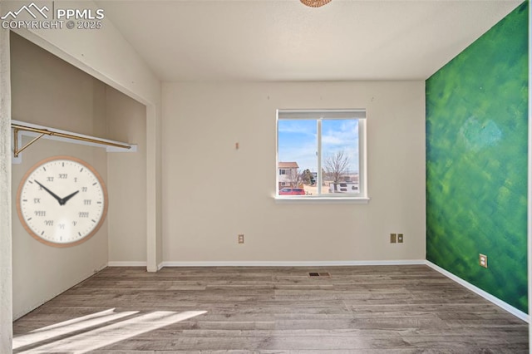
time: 1:51
